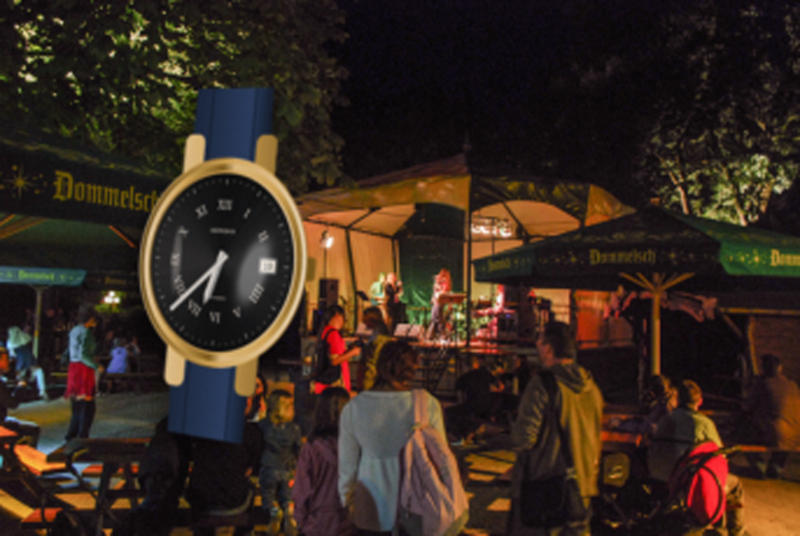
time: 6:38
